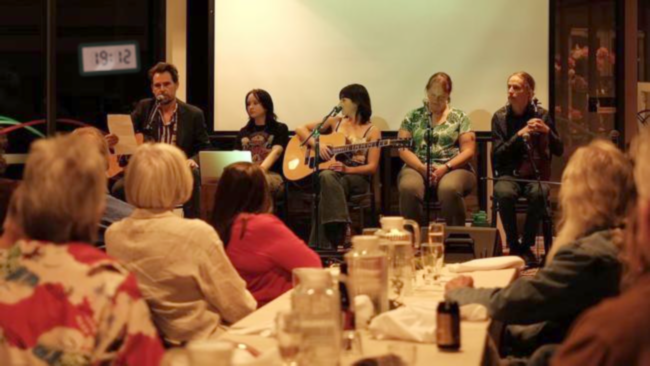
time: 19:12
